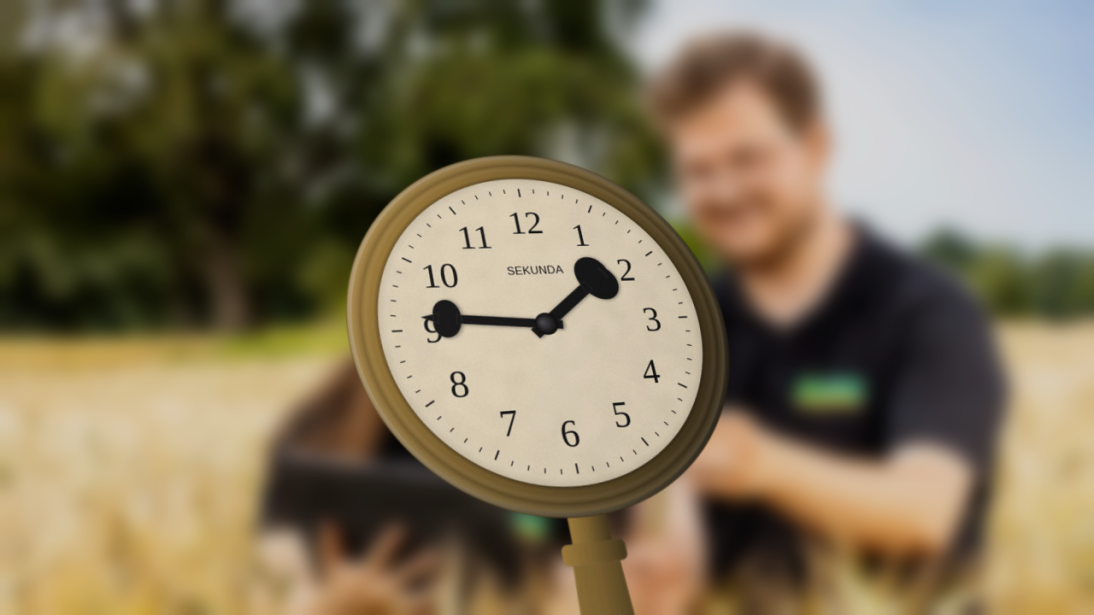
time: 1:46
